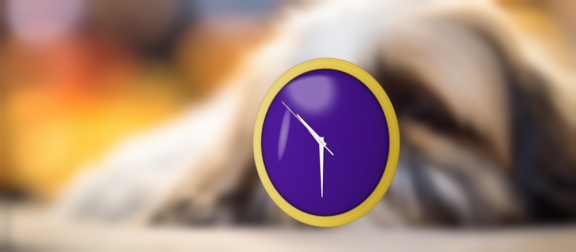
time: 10:29:52
